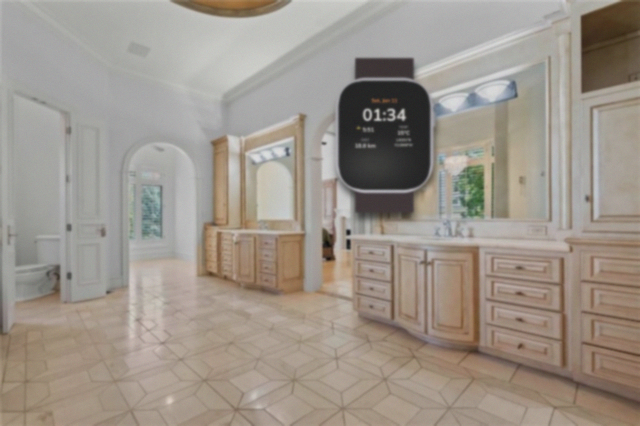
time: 1:34
